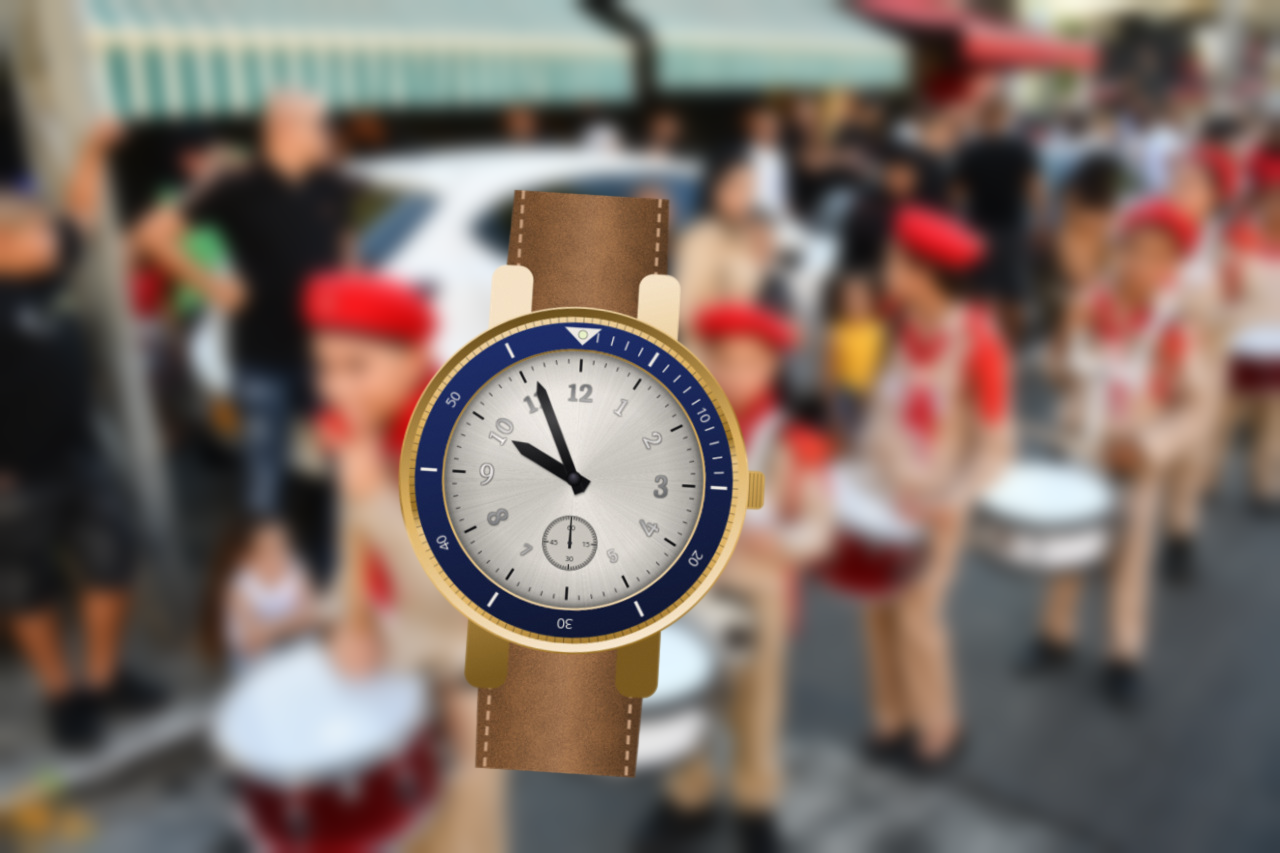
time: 9:56
